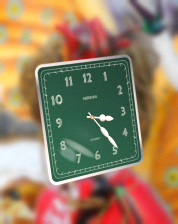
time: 3:24
